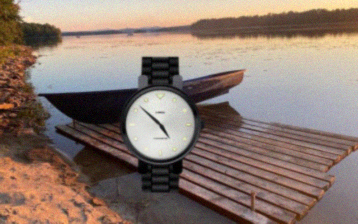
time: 4:52
